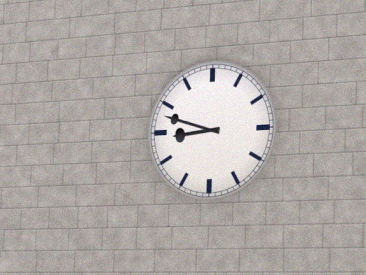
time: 8:48
